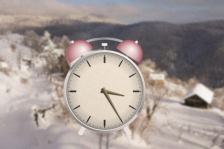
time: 3:25
